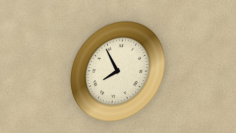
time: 7:54
